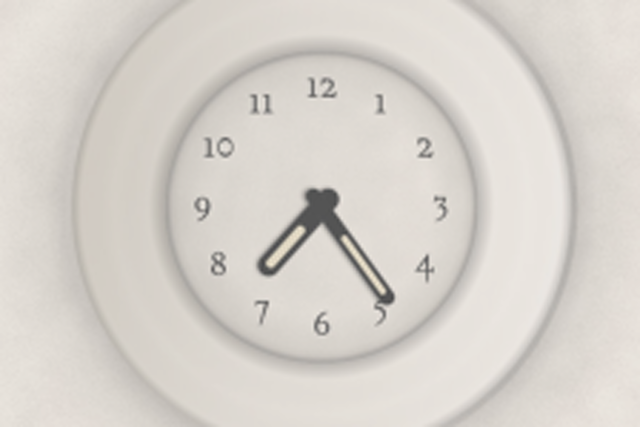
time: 7:24
